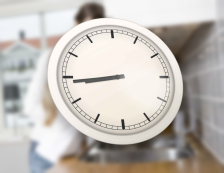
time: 8:44
